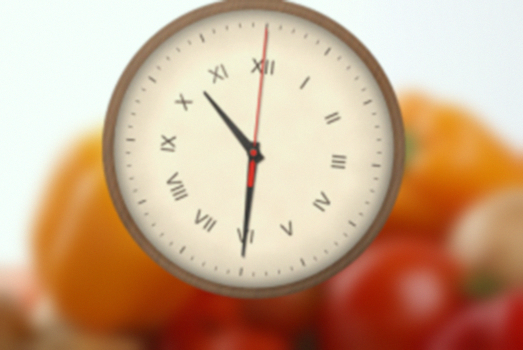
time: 10:30:00
